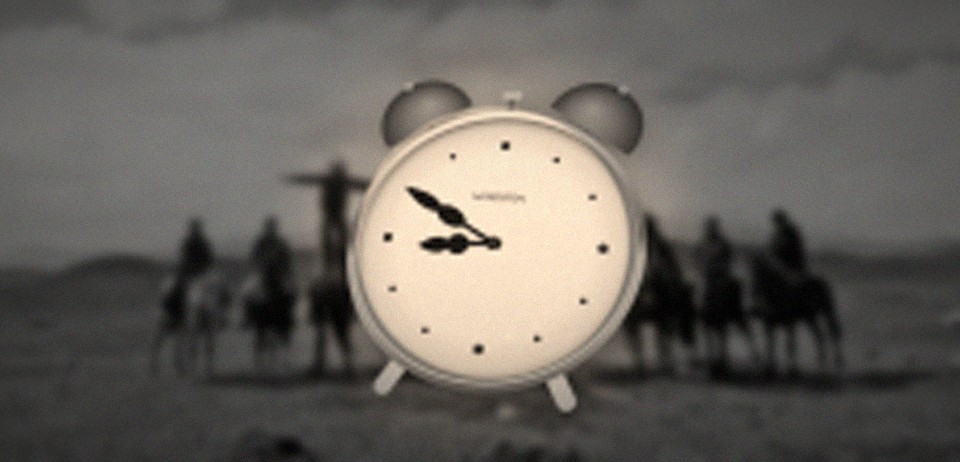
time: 8:50
